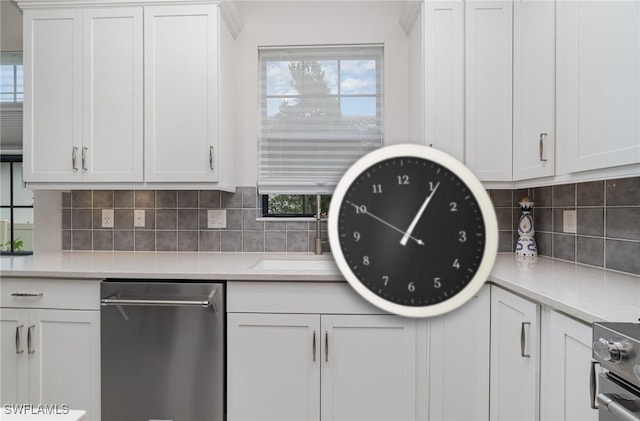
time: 1:05:50
